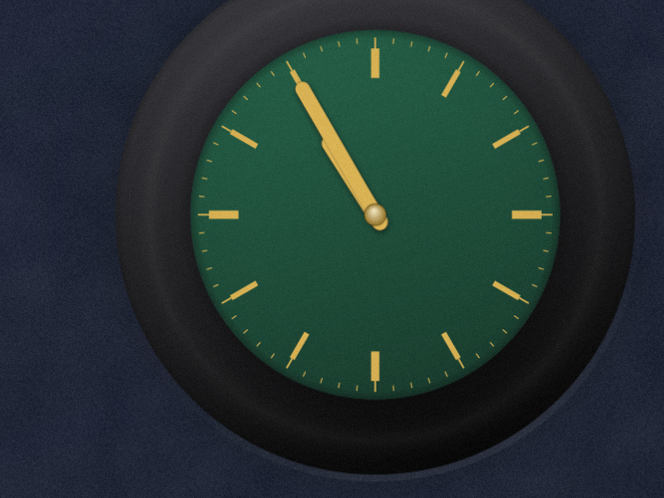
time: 10:55
